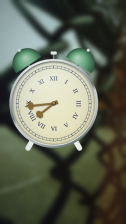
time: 7:44
